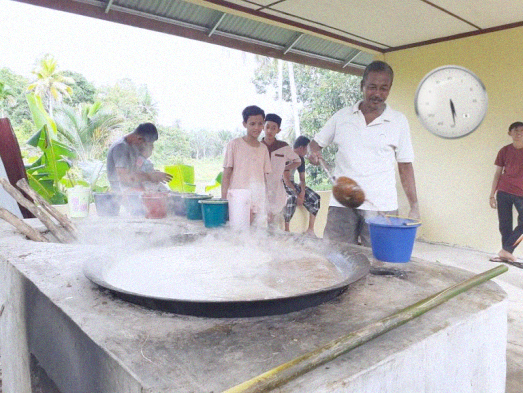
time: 5:29
